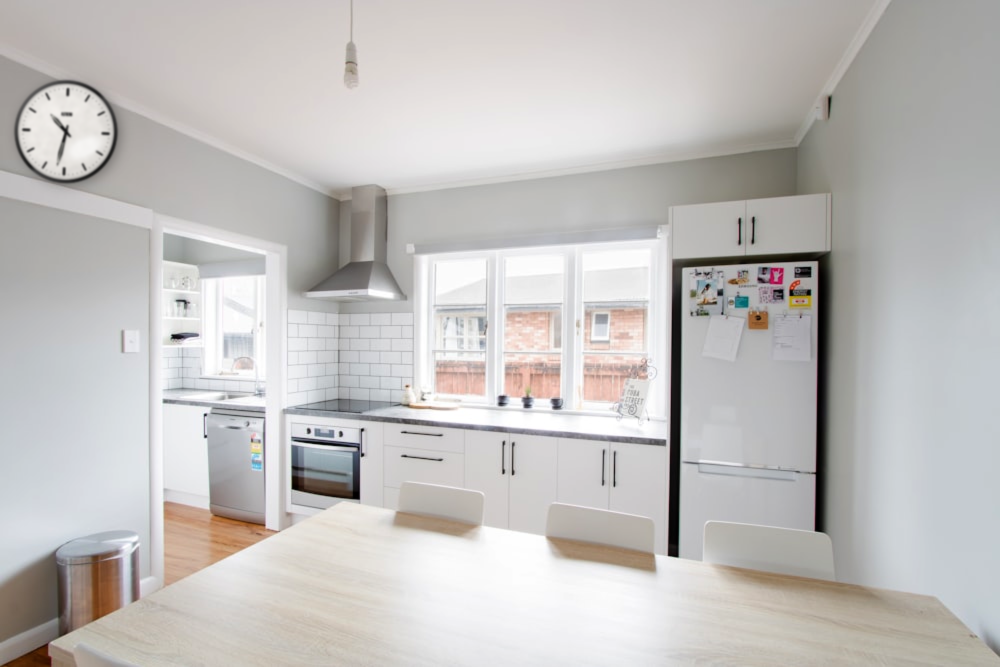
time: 10:32
